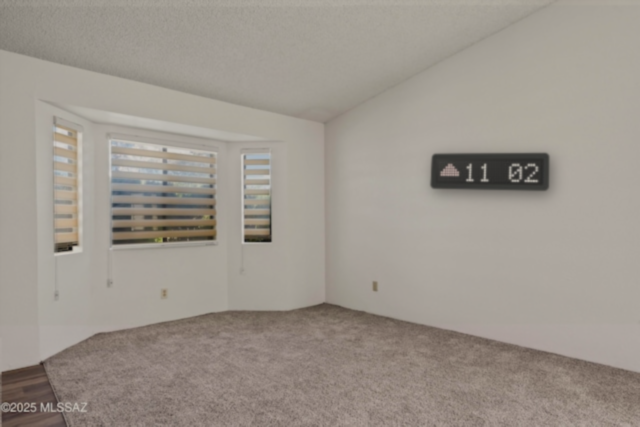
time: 11:02
